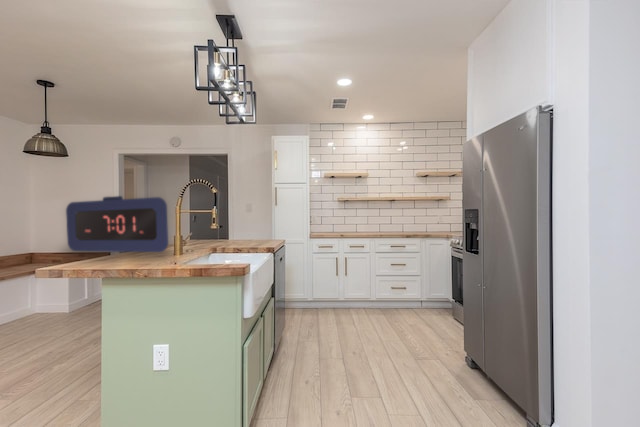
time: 7:01
